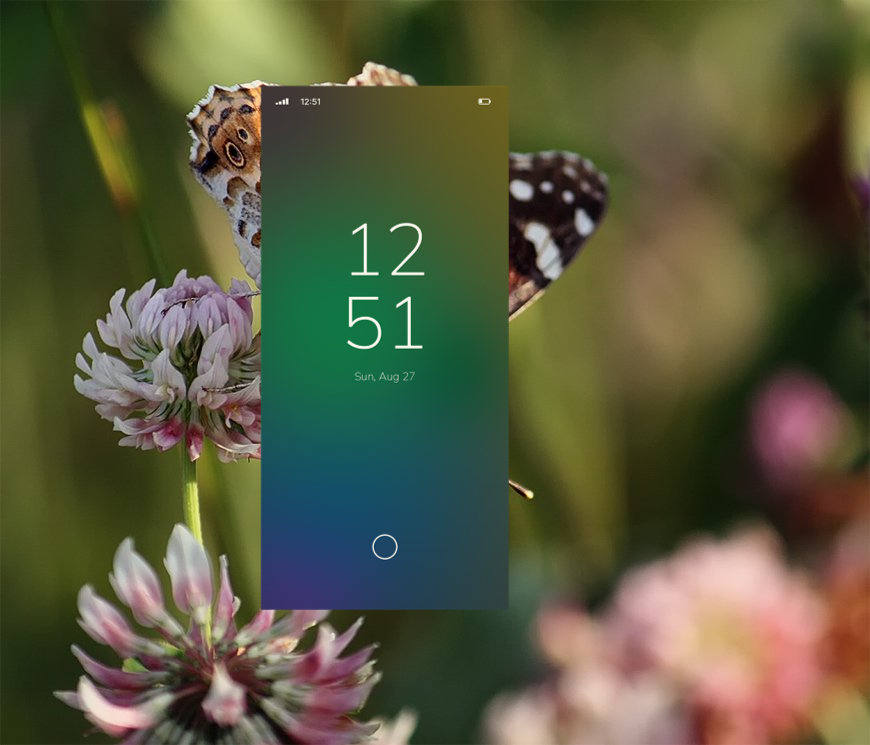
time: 12:51
